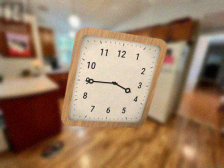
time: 3:45
